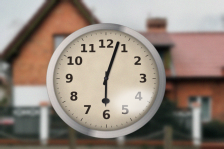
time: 6:03
